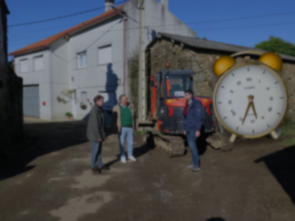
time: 5:34
